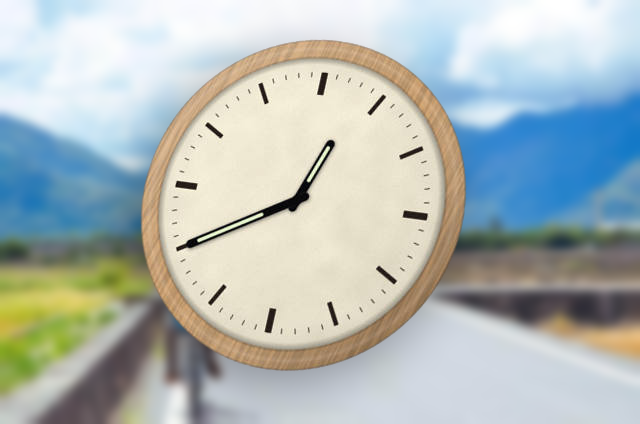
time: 12:40
